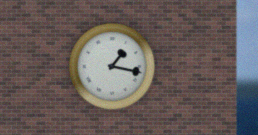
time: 1:17
